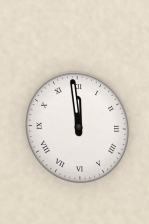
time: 11:59
